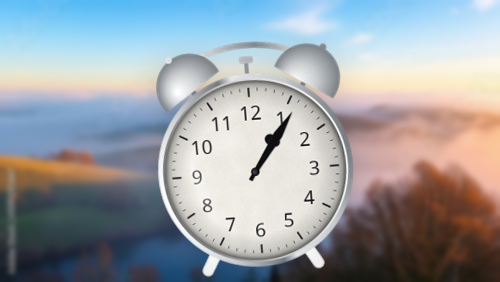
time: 1:06
